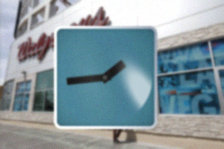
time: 1:44
